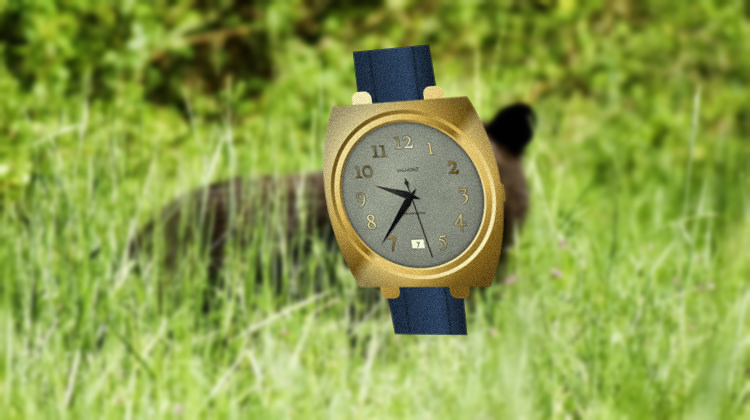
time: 9:36:28
